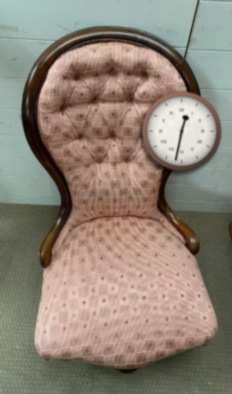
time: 12:32
